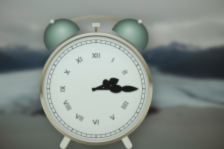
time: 2:15
